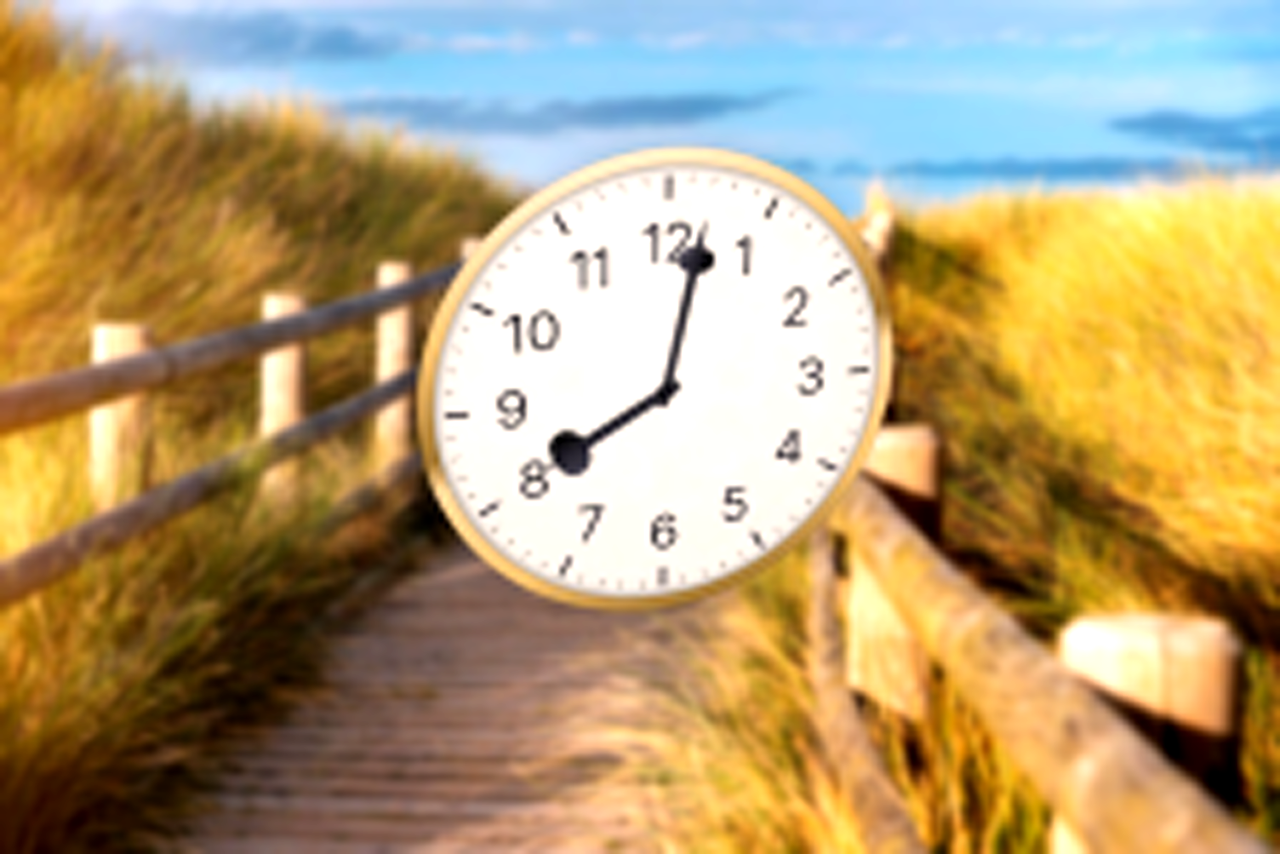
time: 8:02
